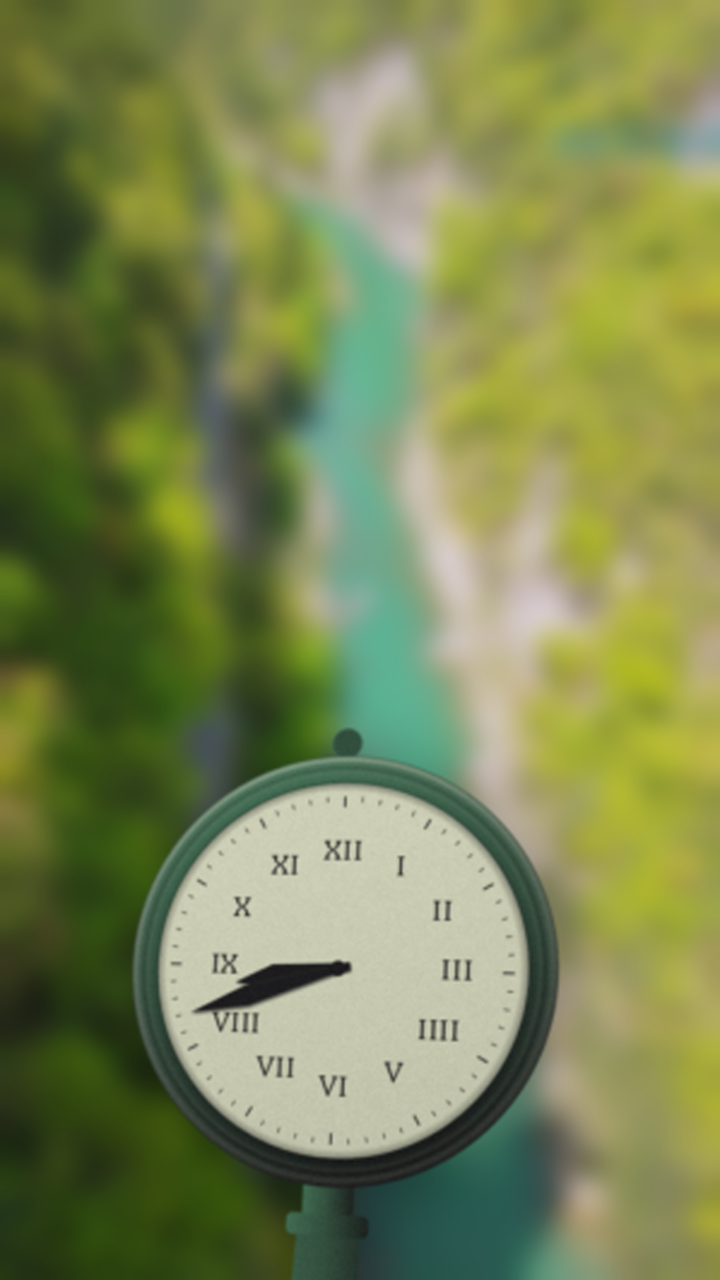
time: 8:42
